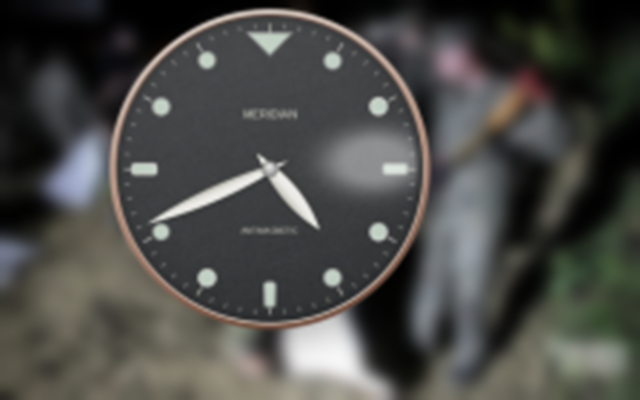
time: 4:41
